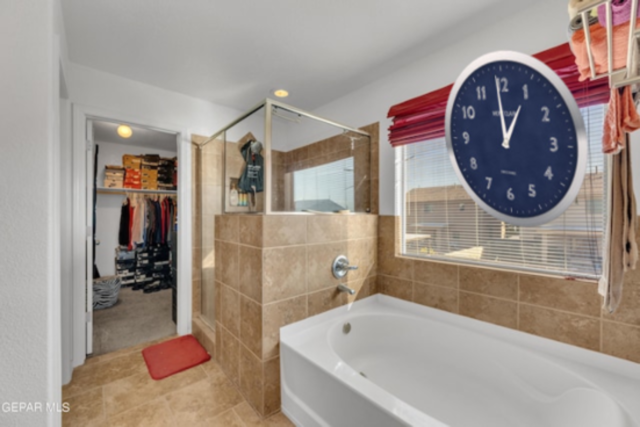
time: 12:59
